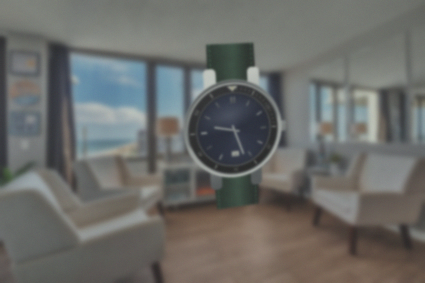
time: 9:27
